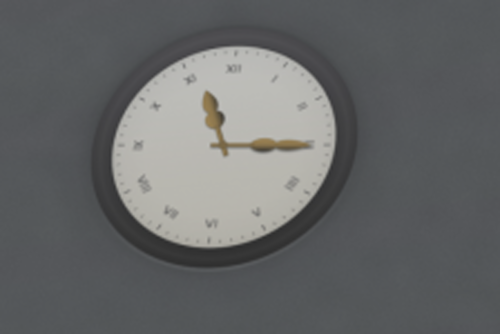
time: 11:15
